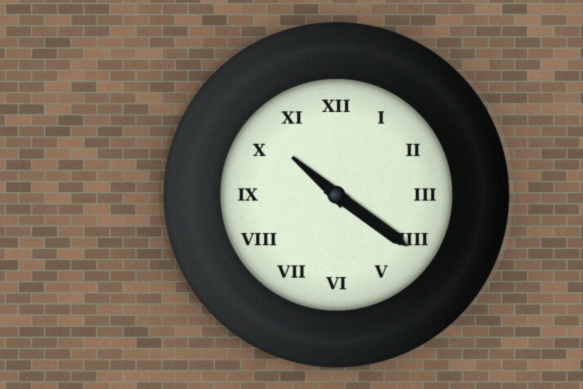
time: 10:21
